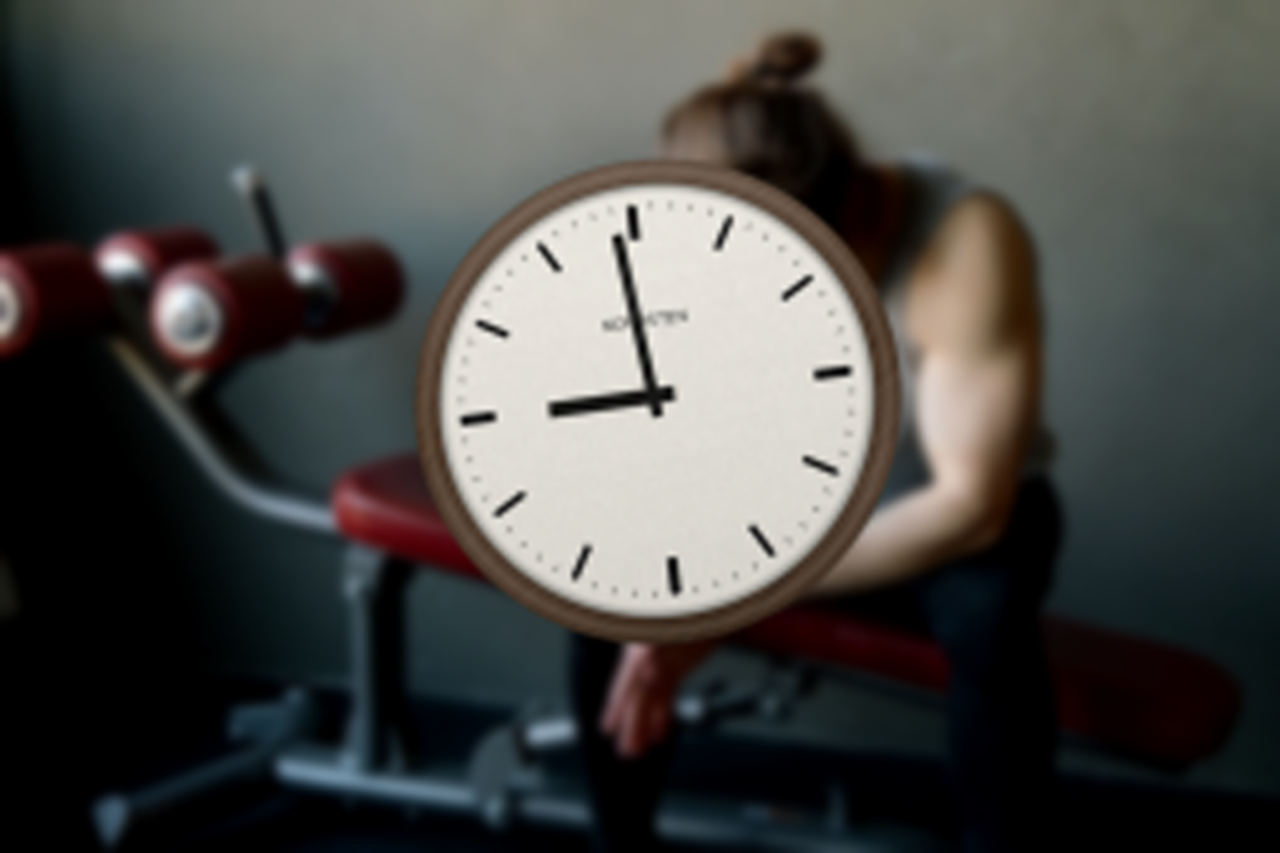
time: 8:59
